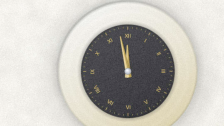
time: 11:58
